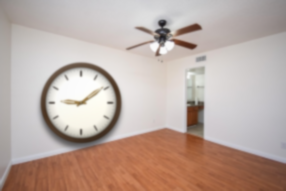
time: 9:09
